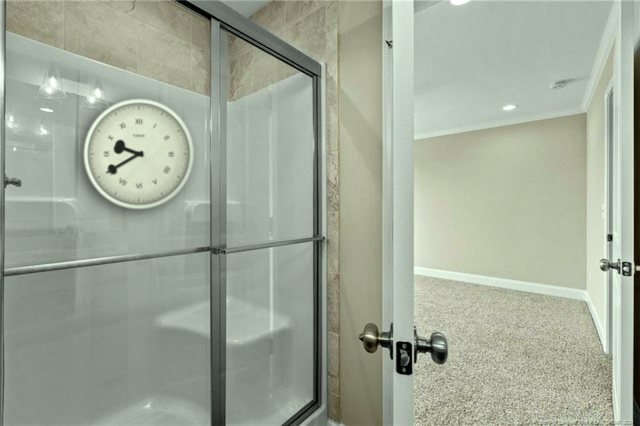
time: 9:40
